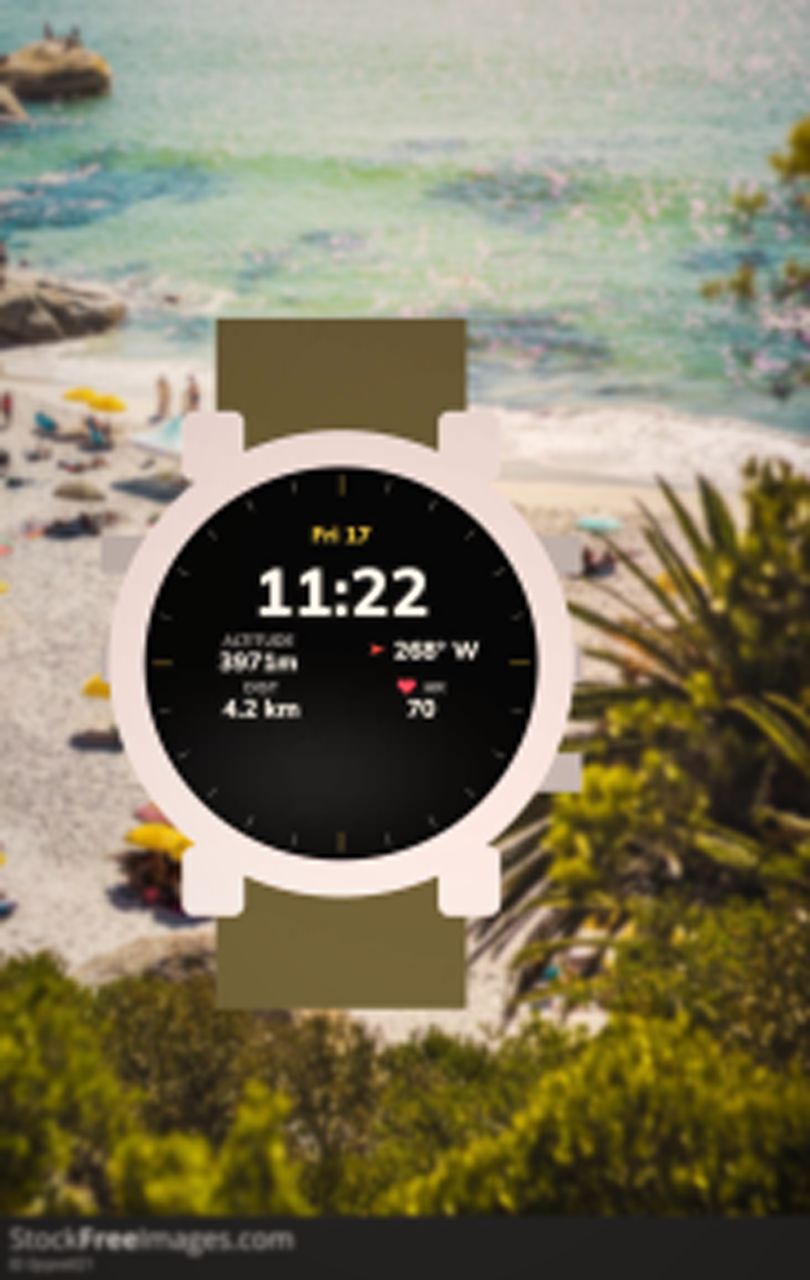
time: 11:22
